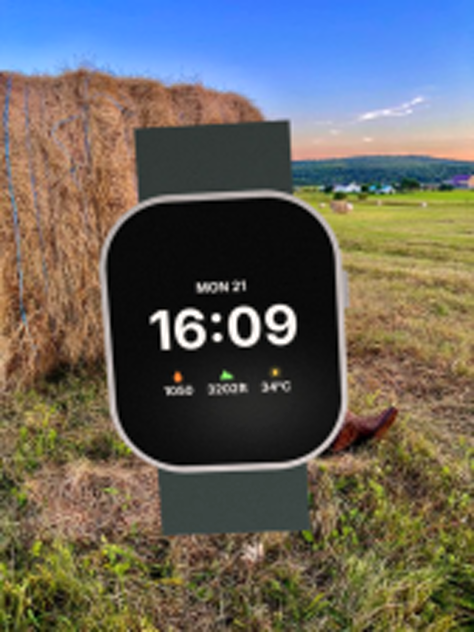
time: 16:09
